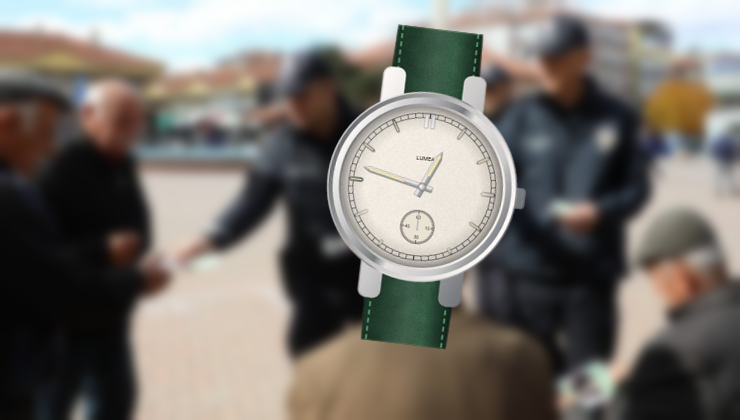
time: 12:47
